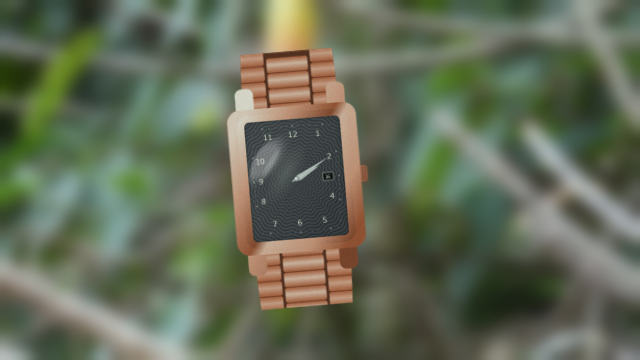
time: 2:10
